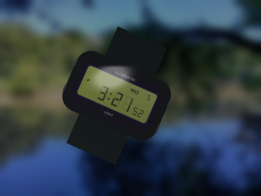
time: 3:21:52
